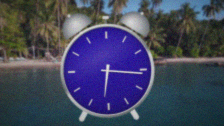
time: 6:16
